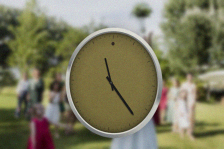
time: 11:23
